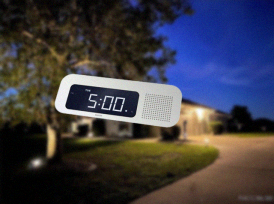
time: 5:00
